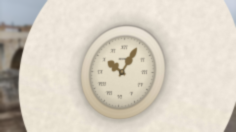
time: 10:05
